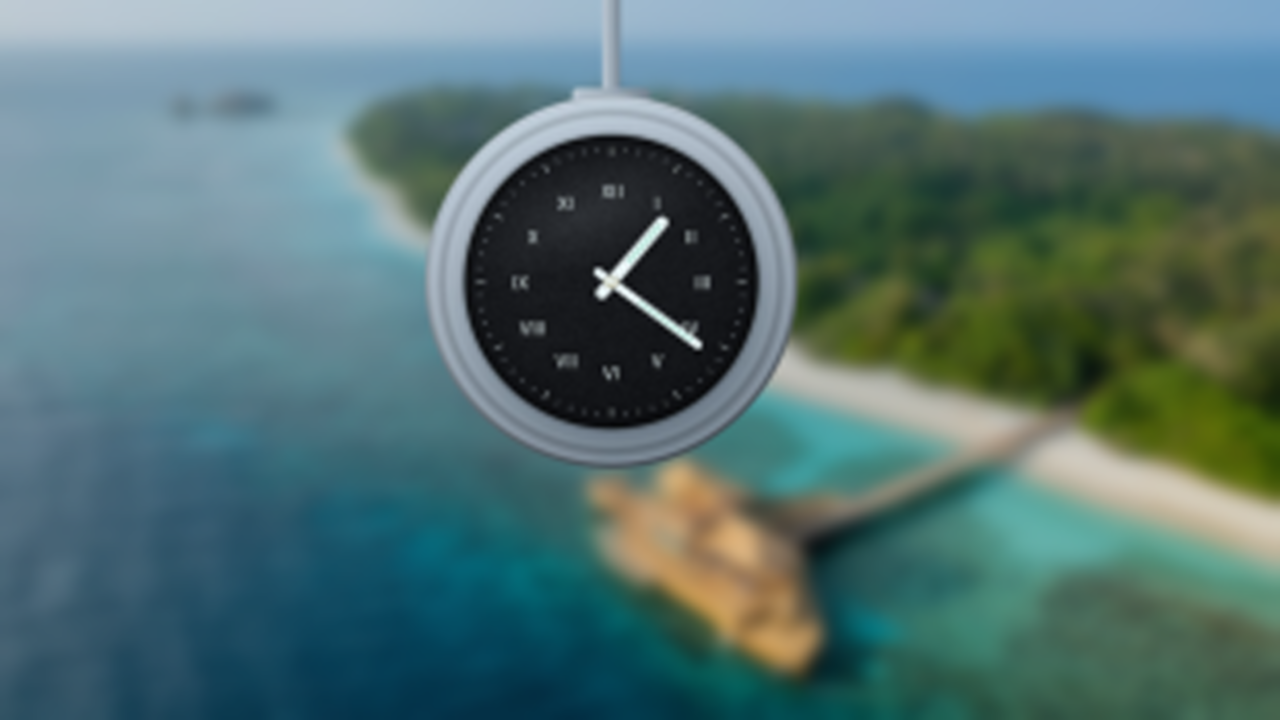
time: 1:21
